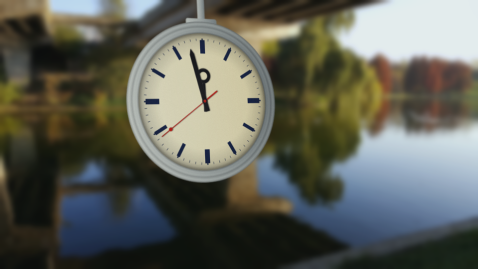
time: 11:57:39
